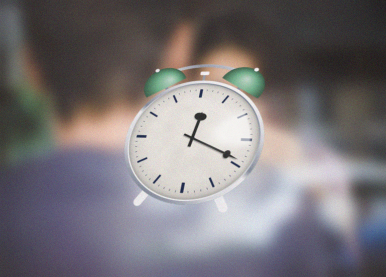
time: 12:19
